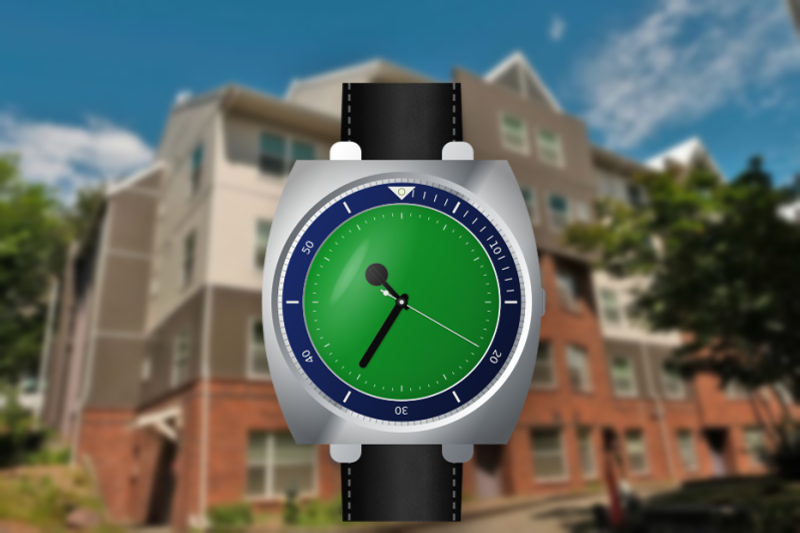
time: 10:35:20
